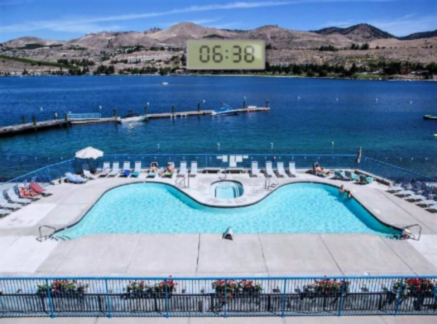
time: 6:38
